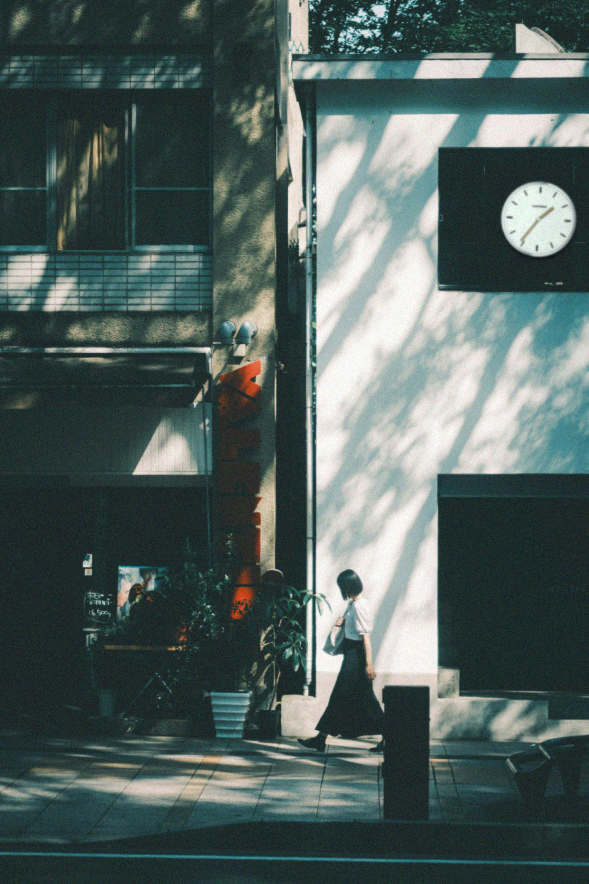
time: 1:36
